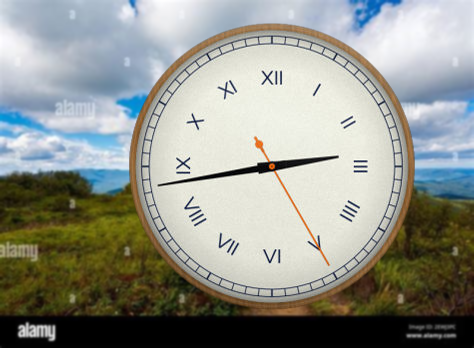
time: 2:43:25
